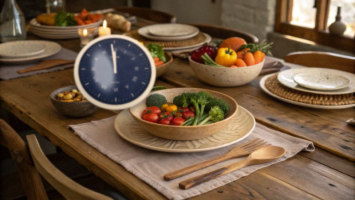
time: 11:59
